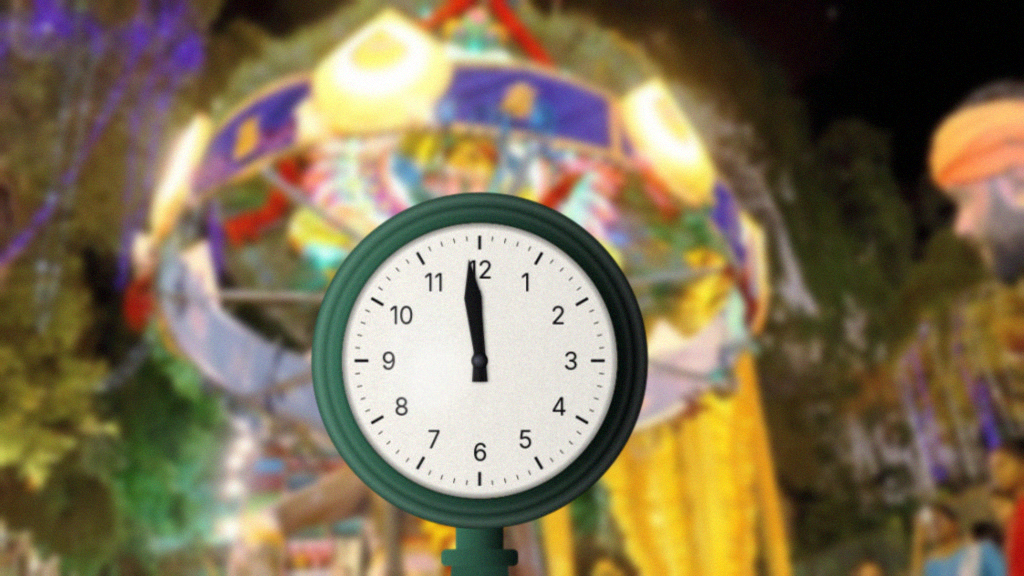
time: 11:59
